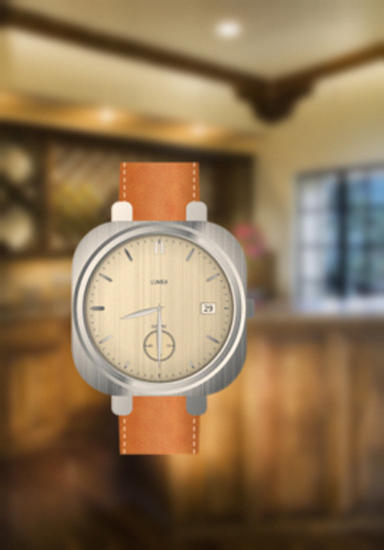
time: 8:30
